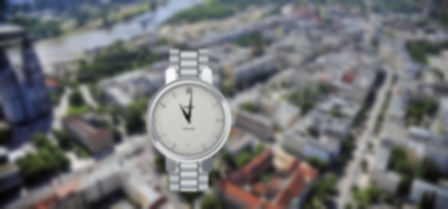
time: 11:01
